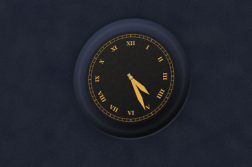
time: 4:26
